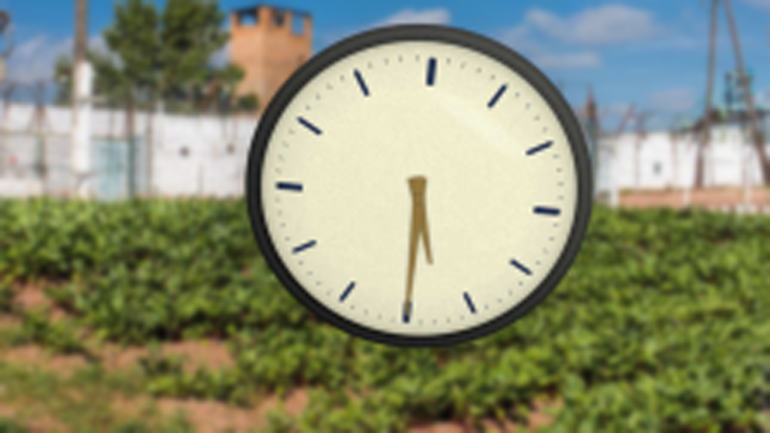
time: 5:30
